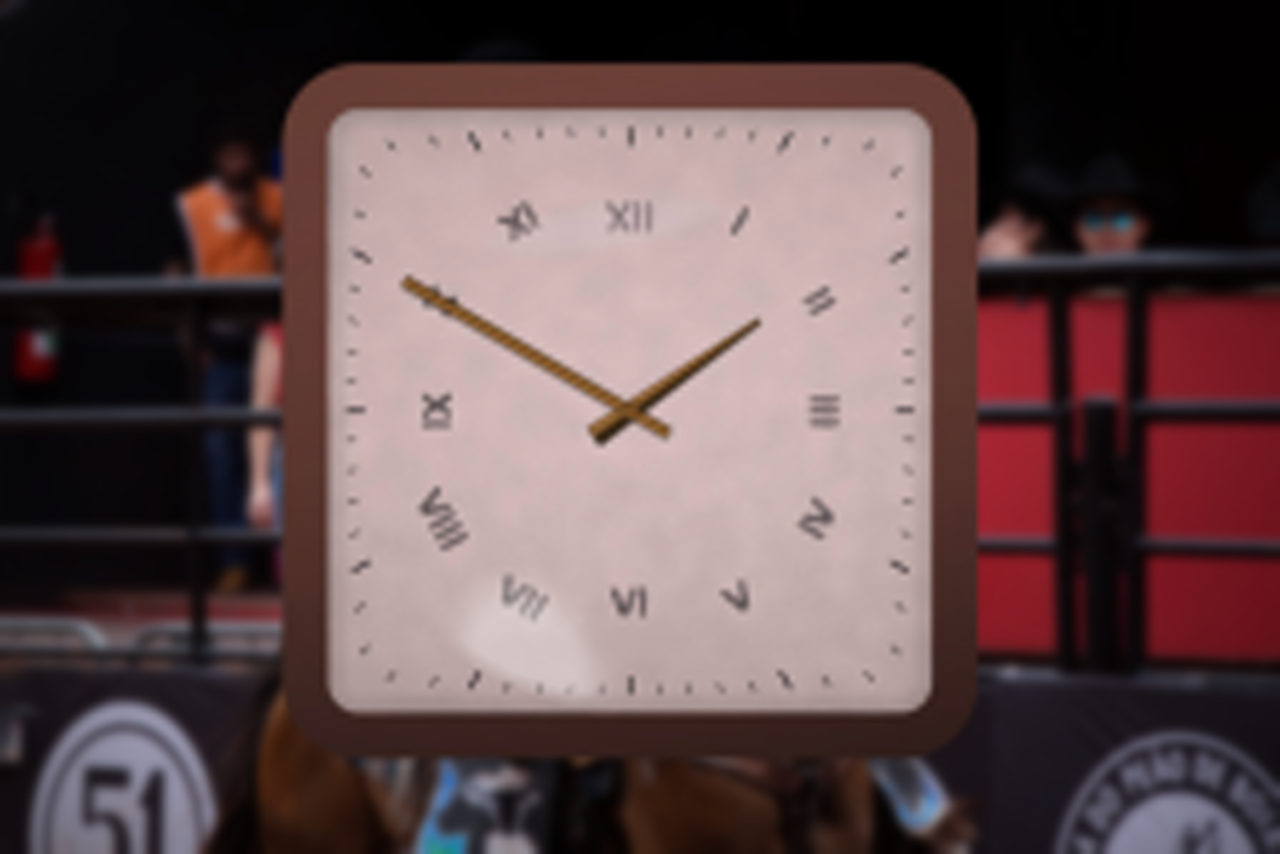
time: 1:50
